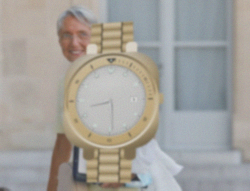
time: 8:29
